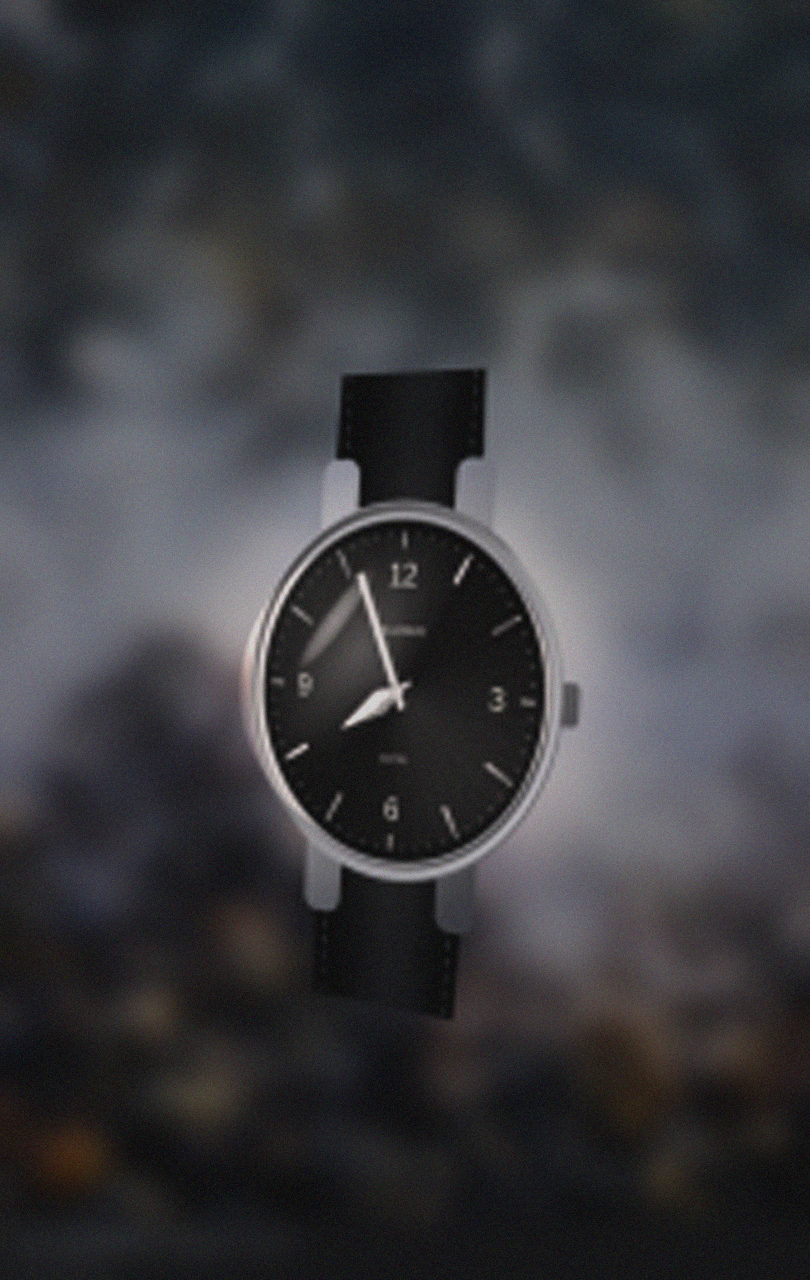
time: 7:56
